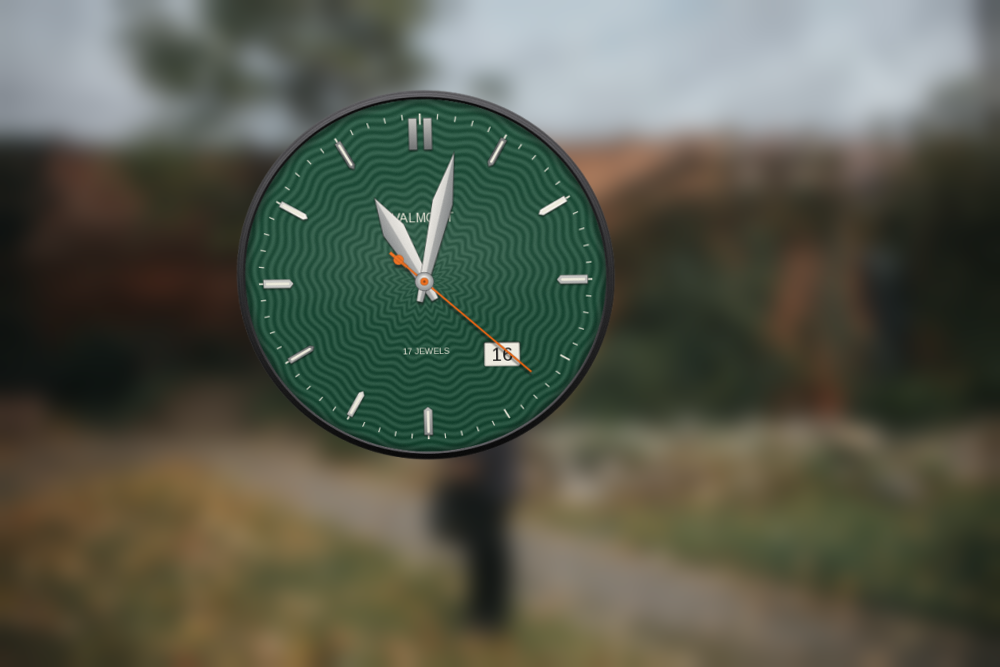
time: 11:02:22
